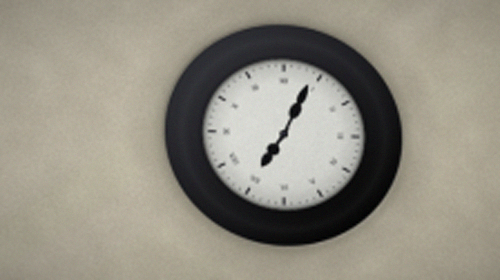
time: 7:04
